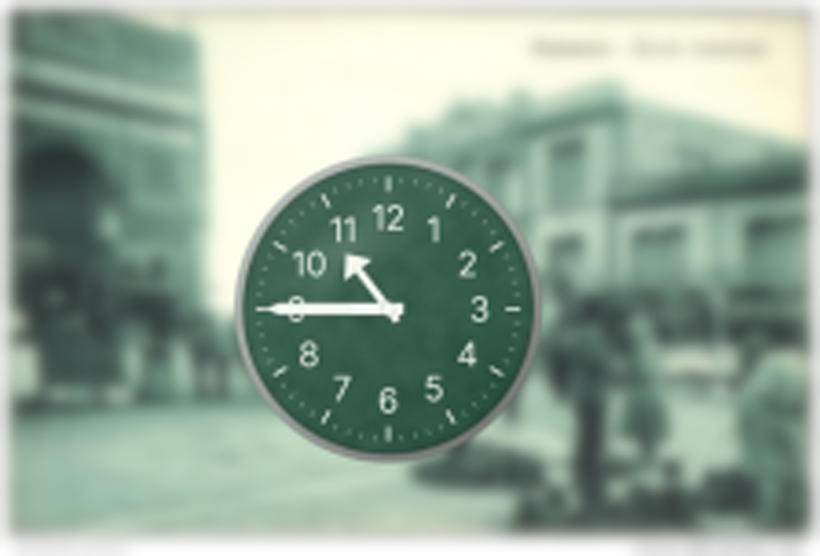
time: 10:45
